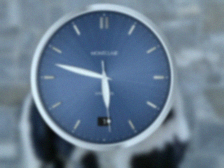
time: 5:47:29
